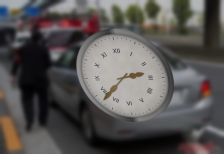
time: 2:38
